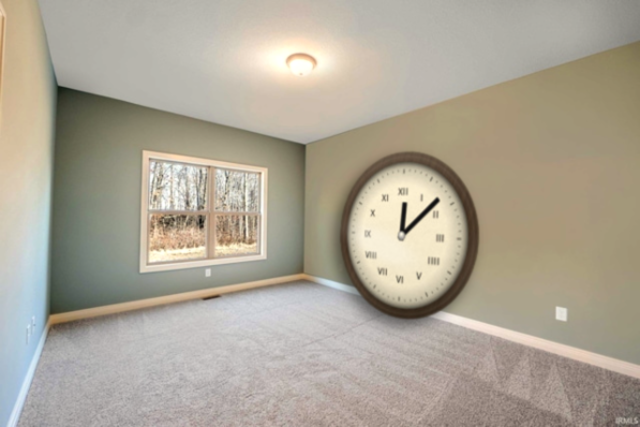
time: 12:08
